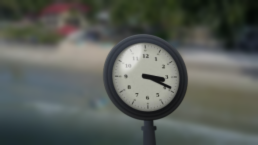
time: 3:19
